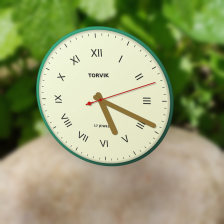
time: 5:19:12
